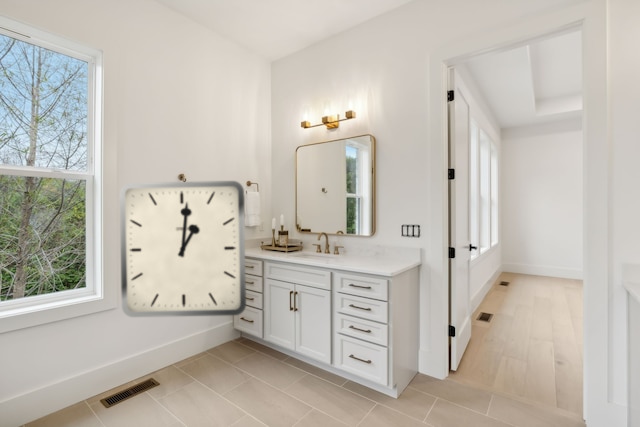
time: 1:01
